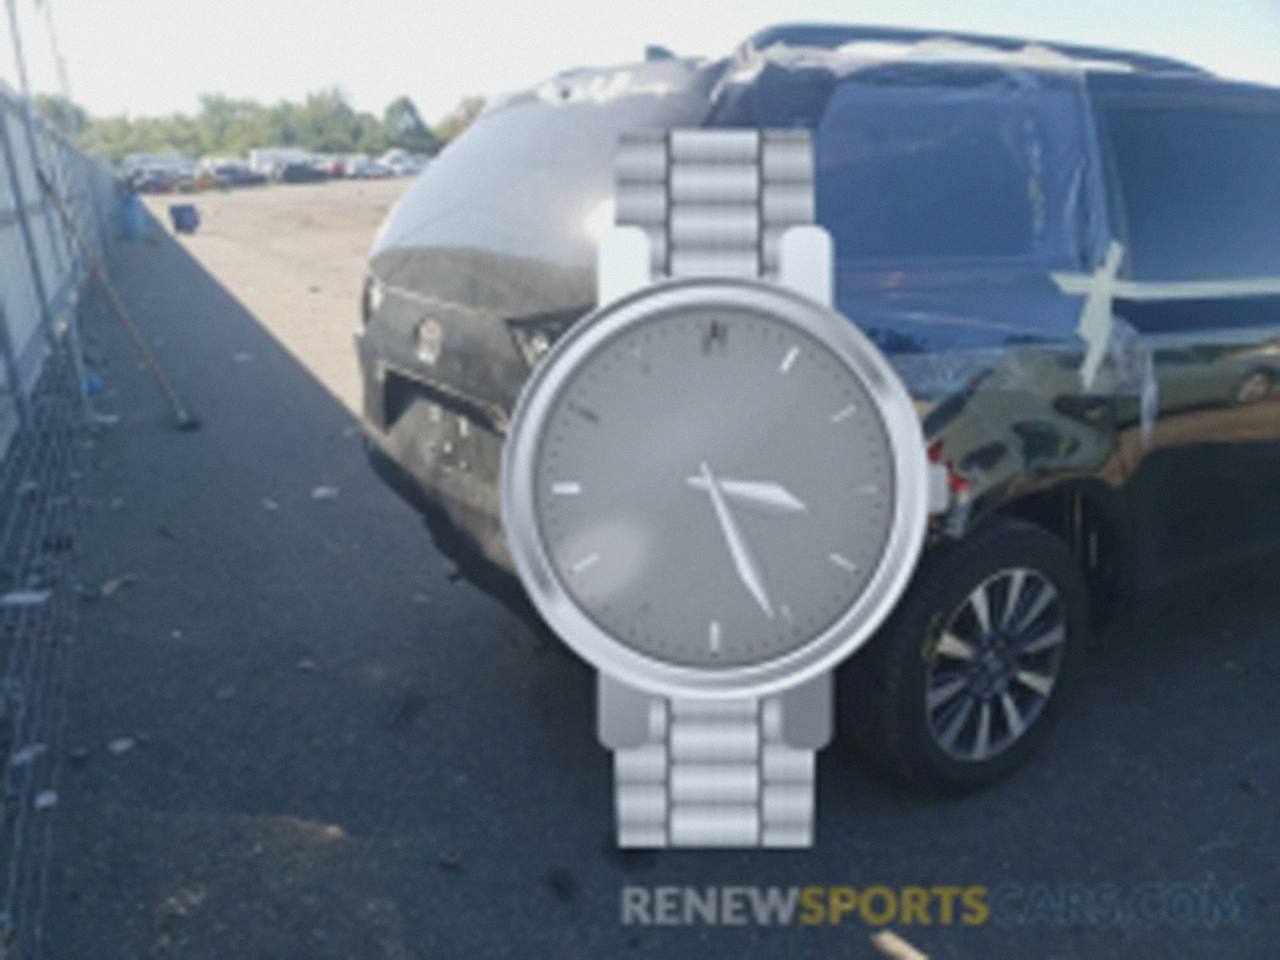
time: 3:26
